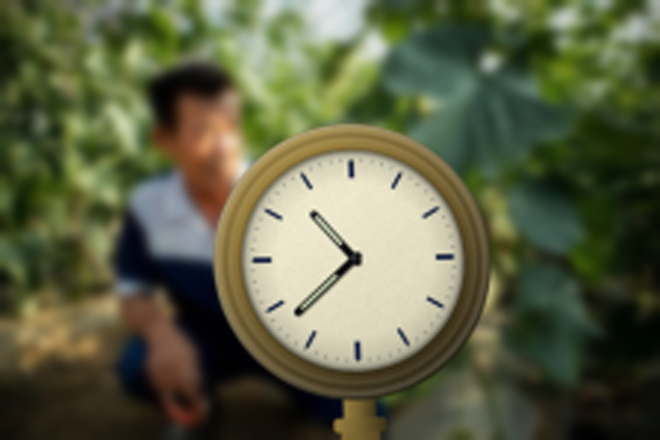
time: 10:38
